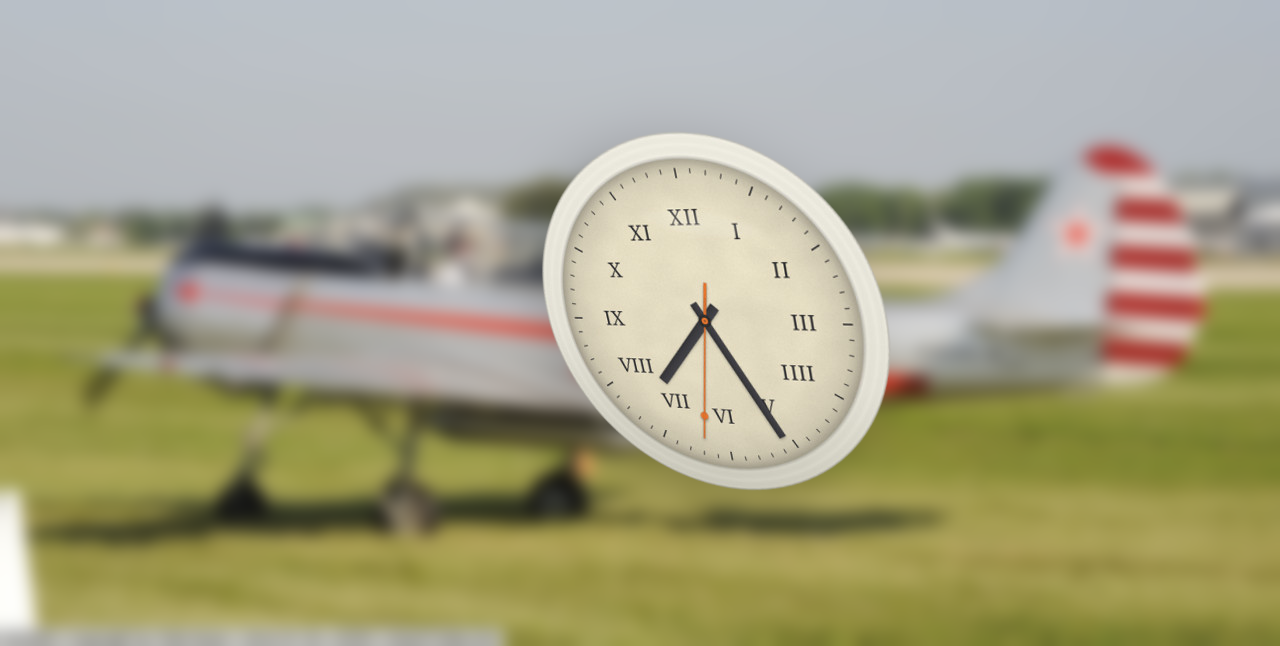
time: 7:25:32
